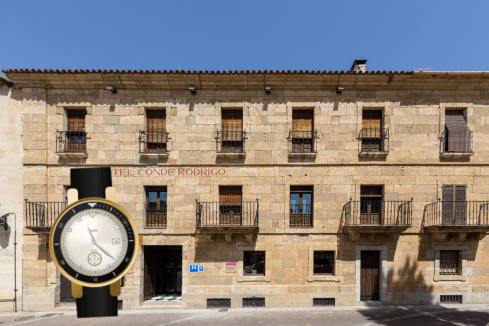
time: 11:22
